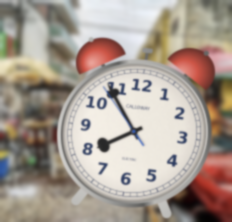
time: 7:53:53
